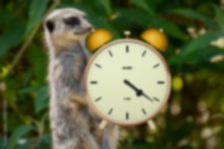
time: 4:21
